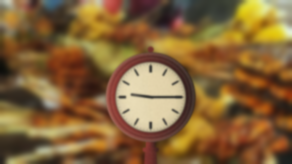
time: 9:15
